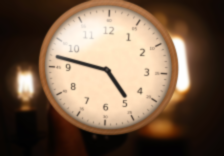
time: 4:47
